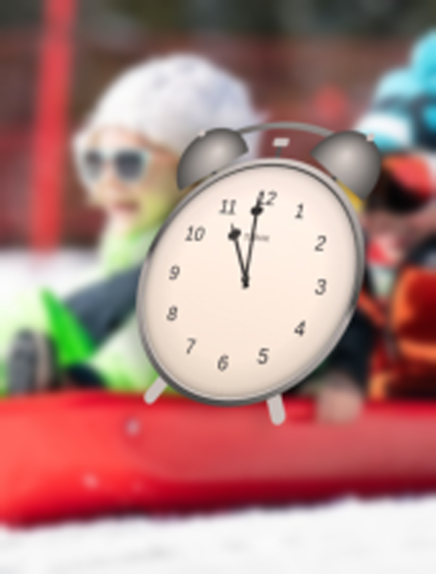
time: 10:59
